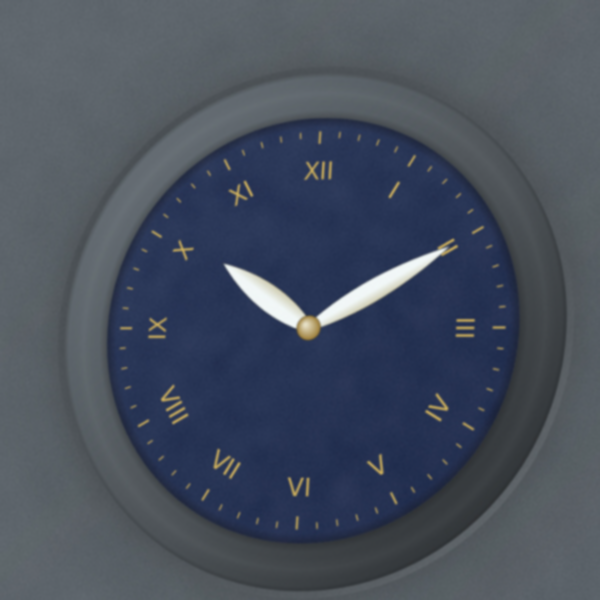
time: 10:10
